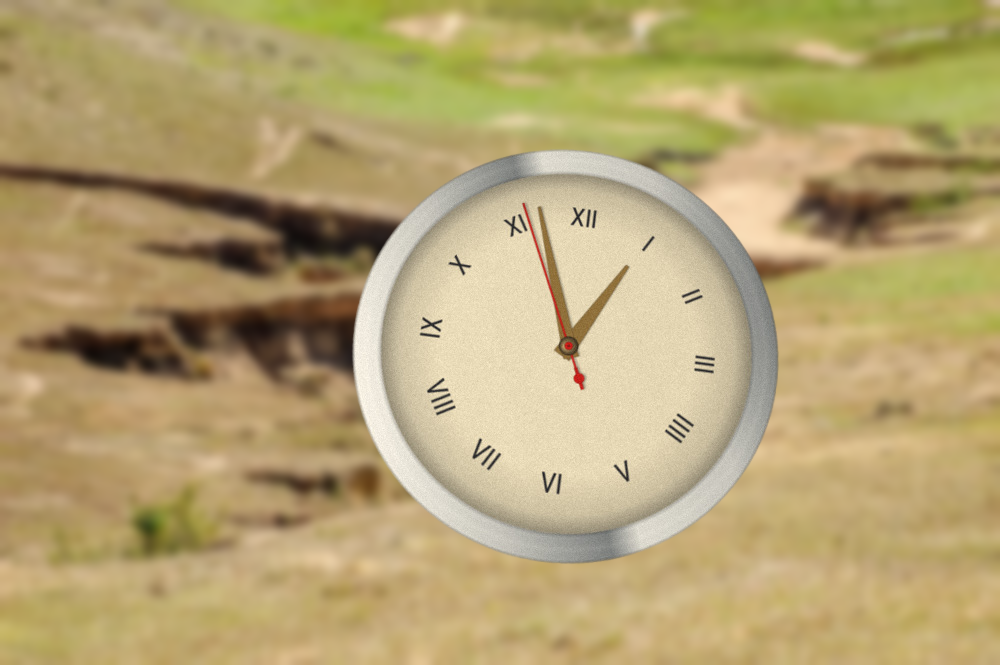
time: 12:56:56
